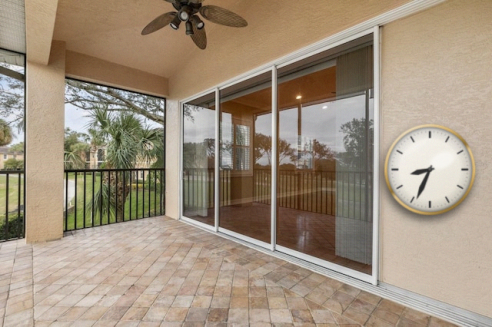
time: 8:34
